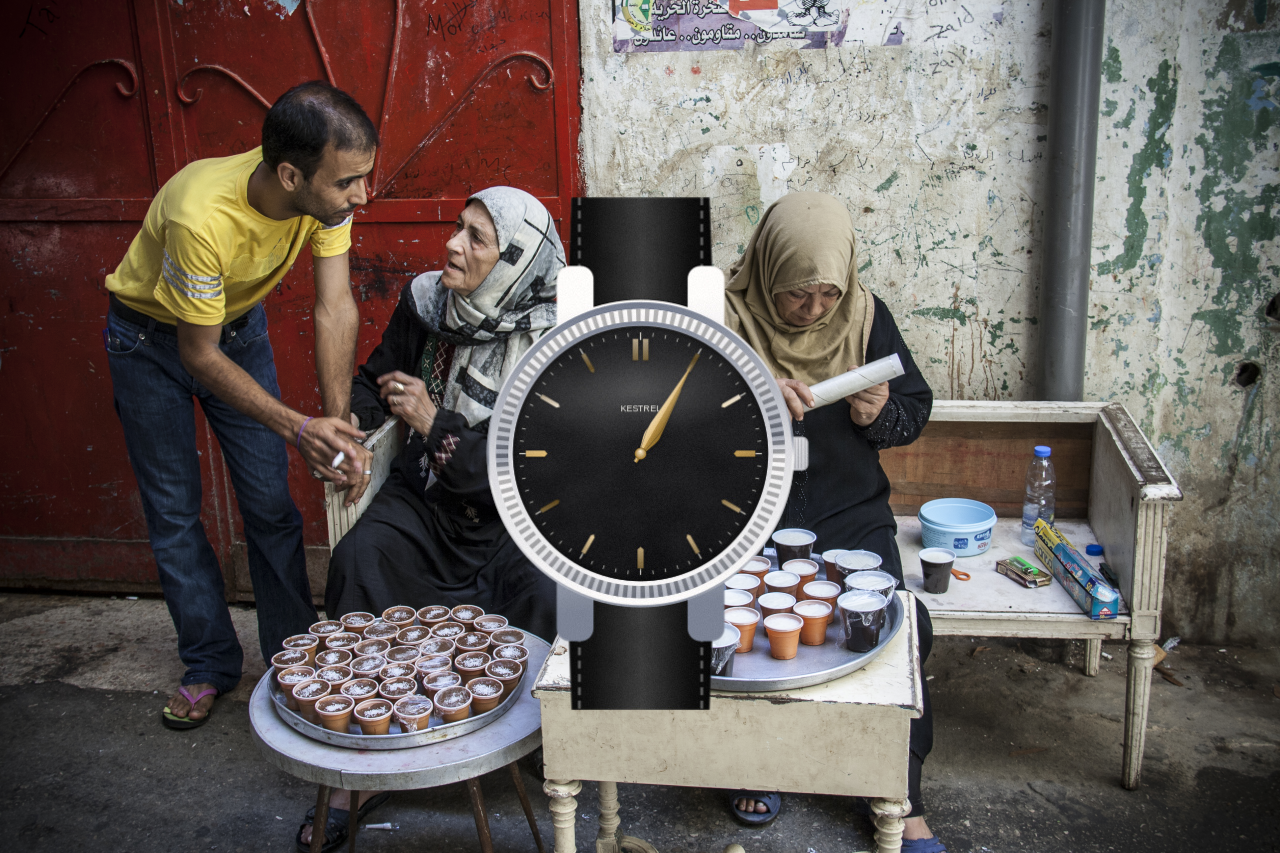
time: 1:05
